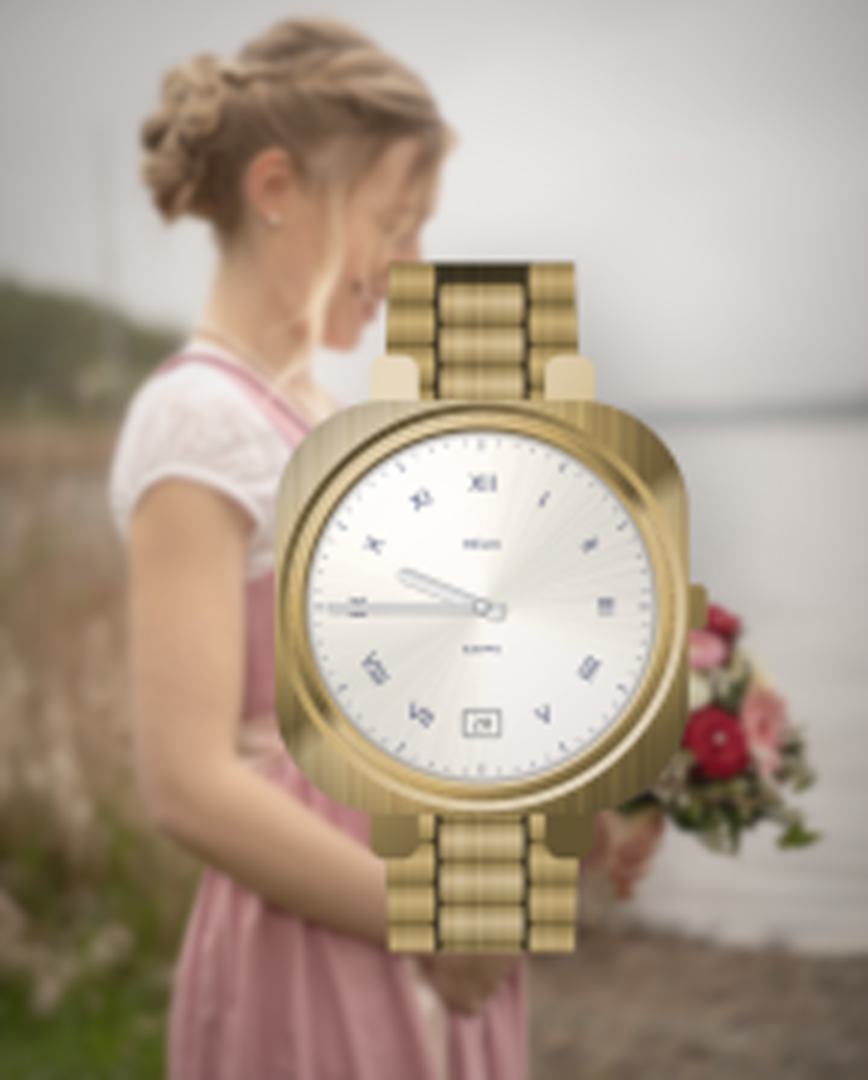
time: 9:45
